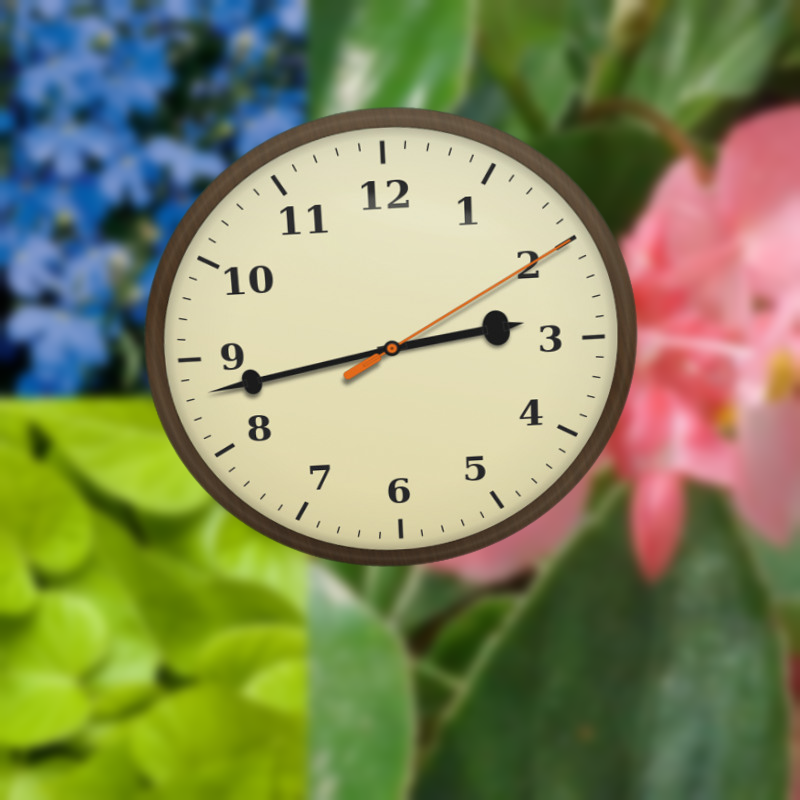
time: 2:43:10
